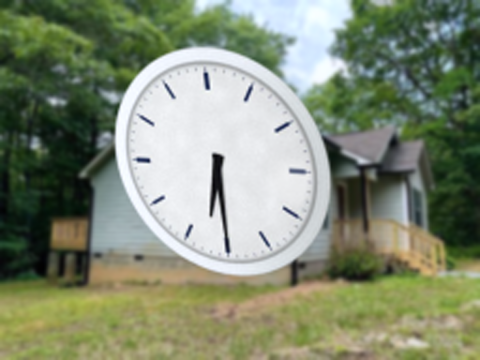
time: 6:30
